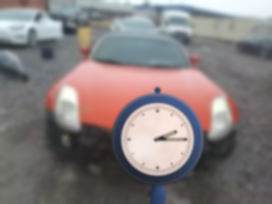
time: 2:15
